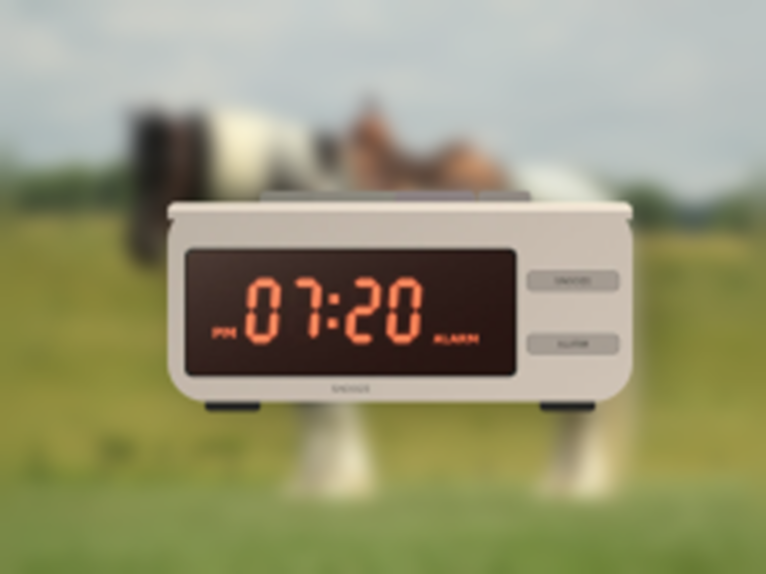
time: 7:20
